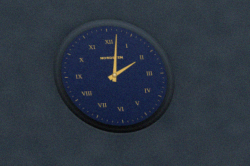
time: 2:02
